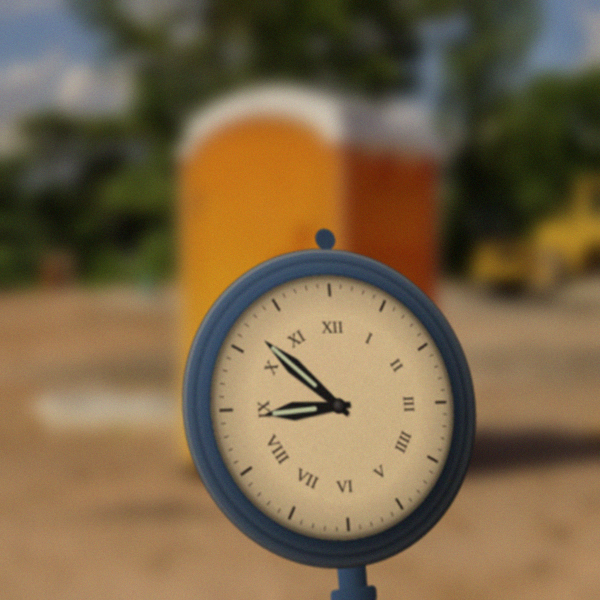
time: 8:52
